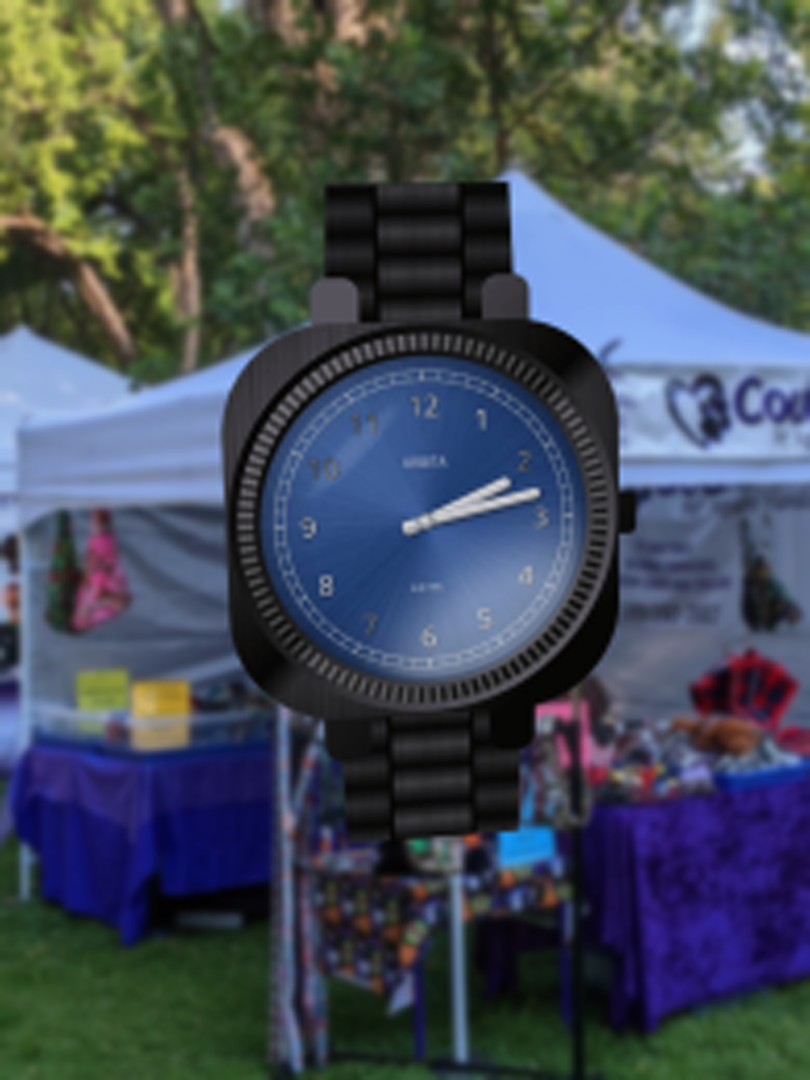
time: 2:13
